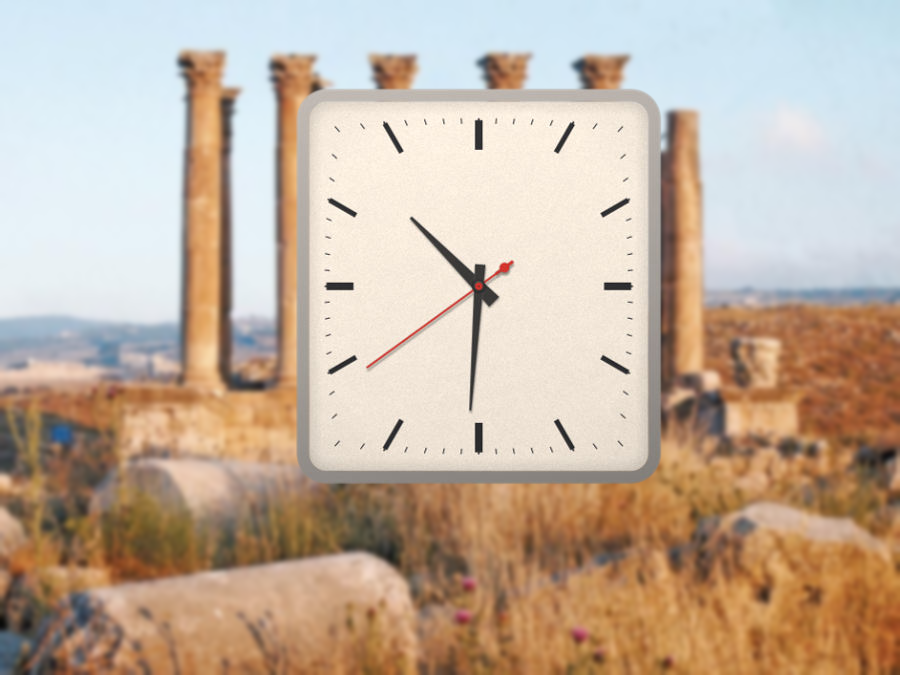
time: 10:30:39
